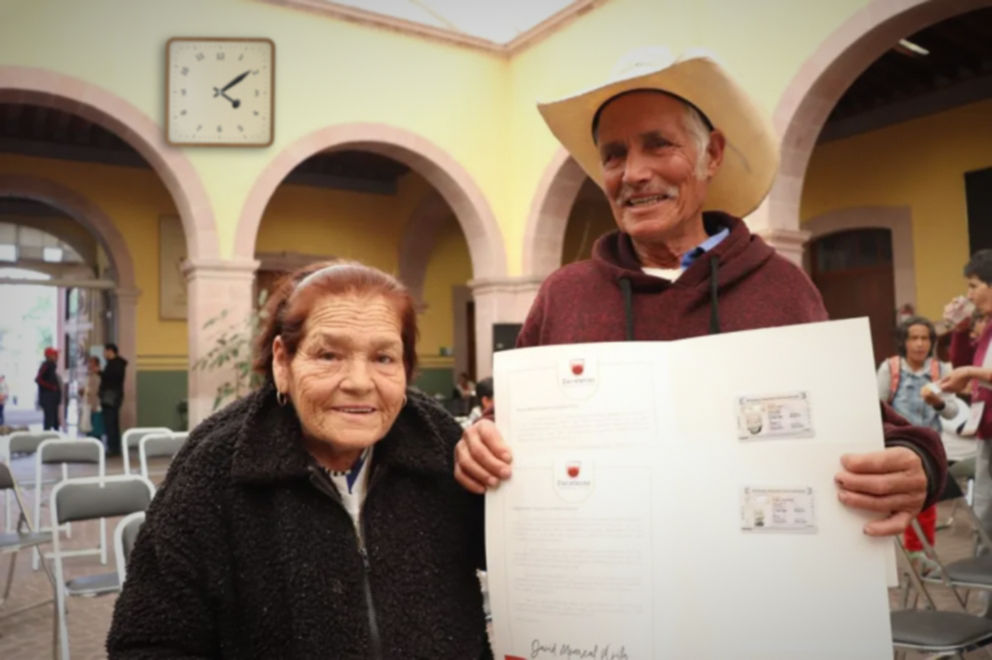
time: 4:09
